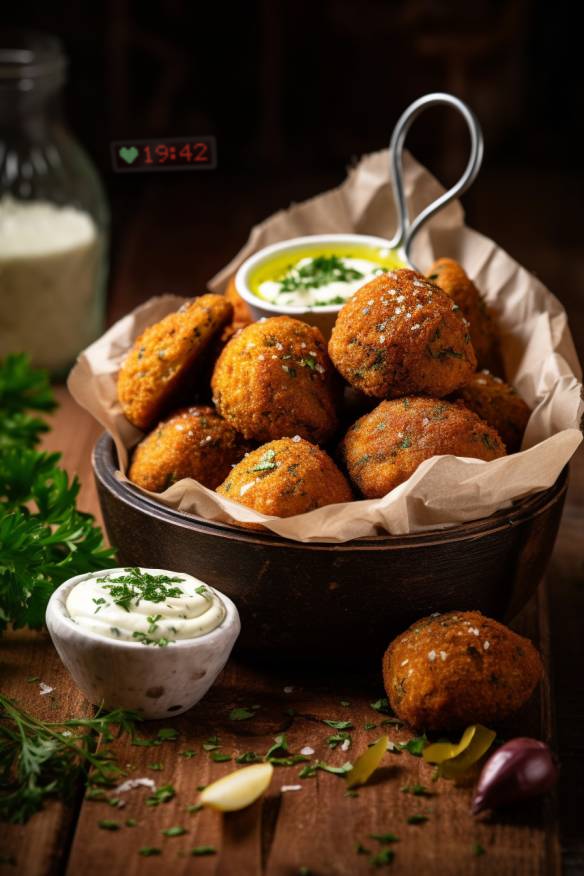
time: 19:42
